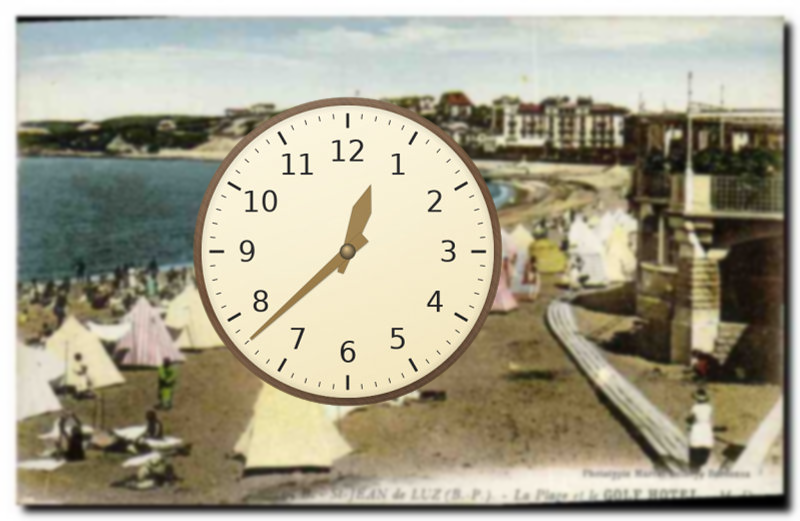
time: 12:38
